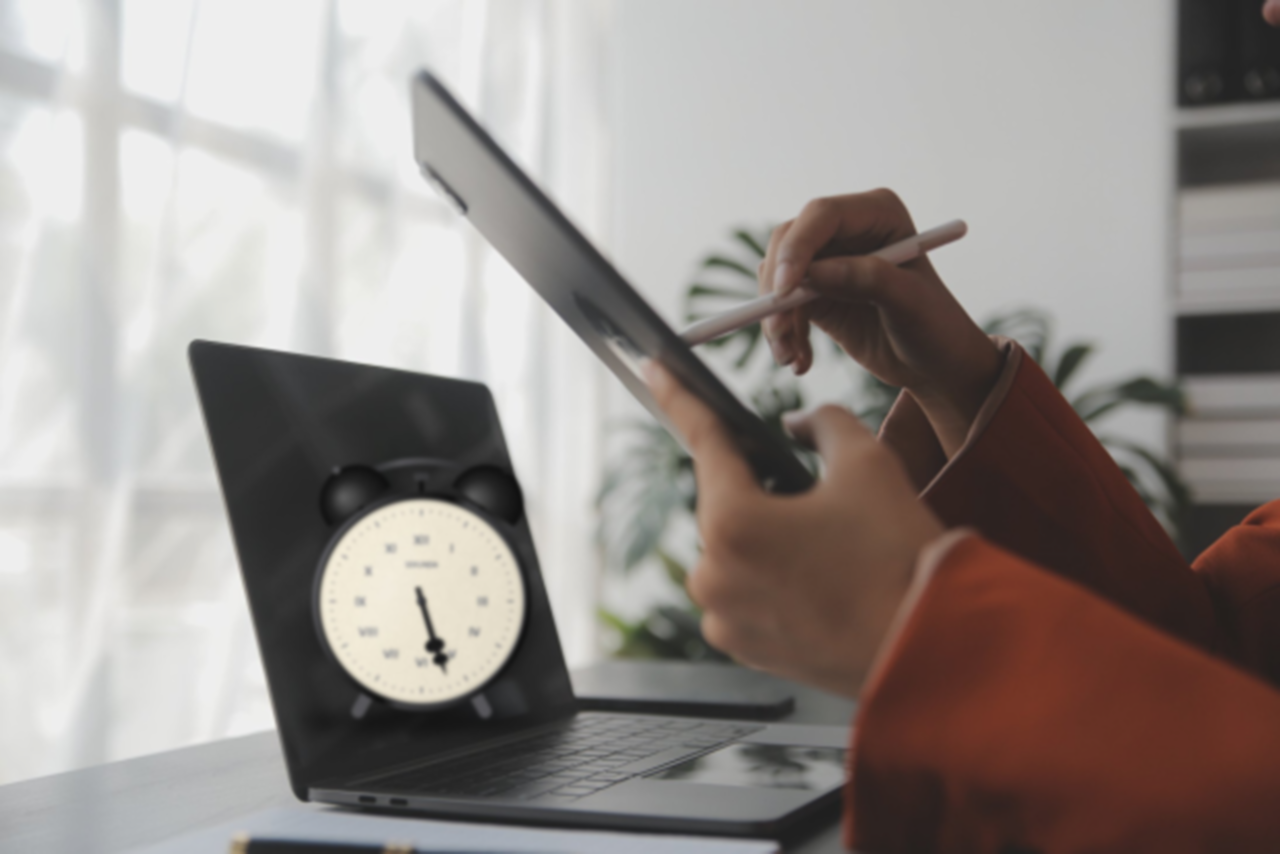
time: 5:27
